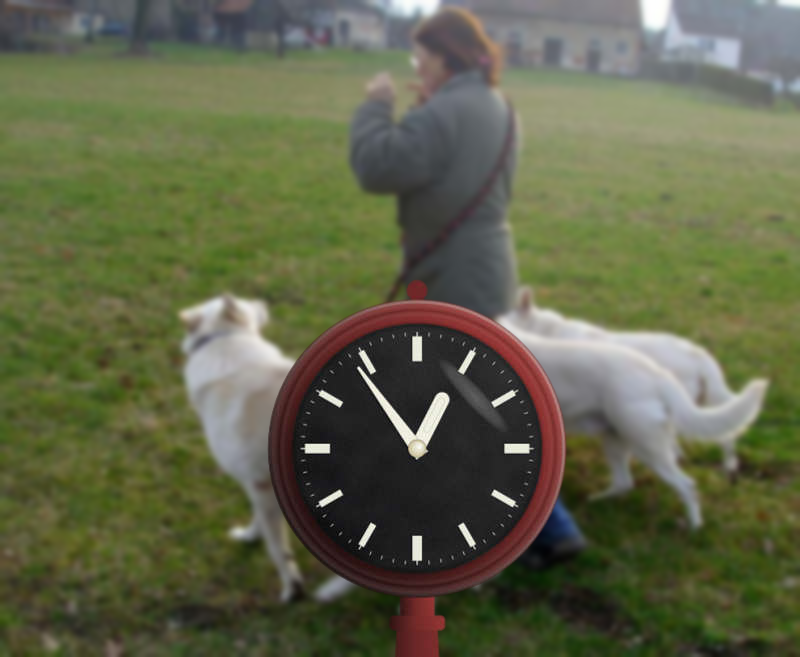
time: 12:54
